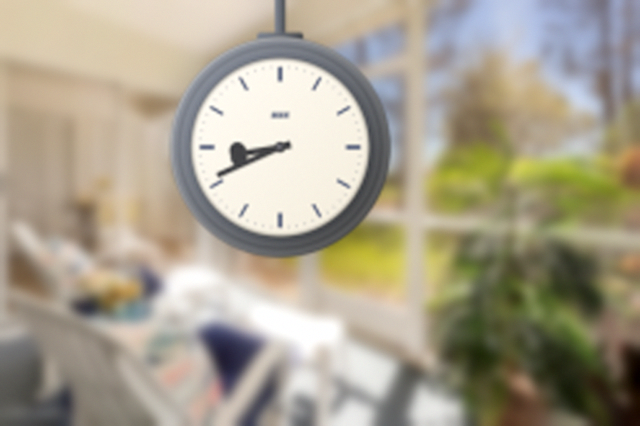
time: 8:41
